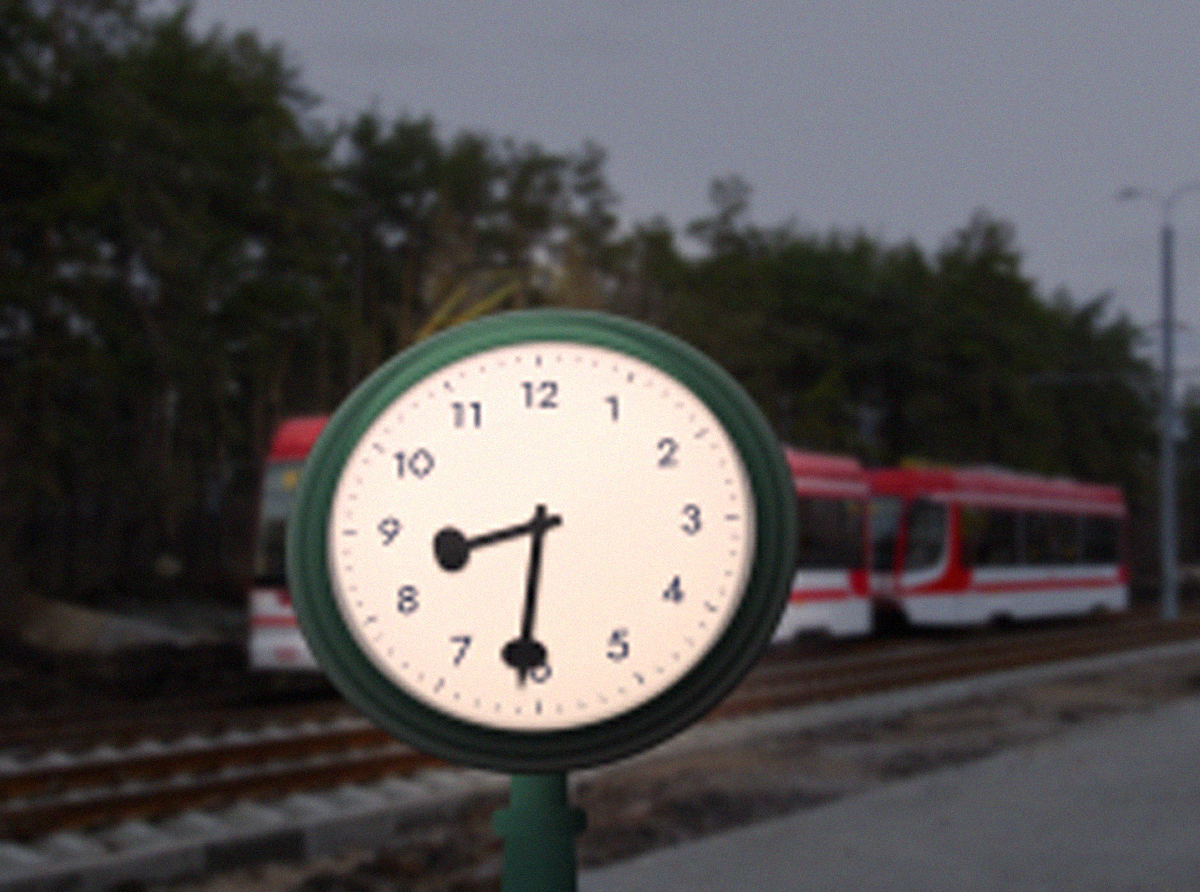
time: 8:31
